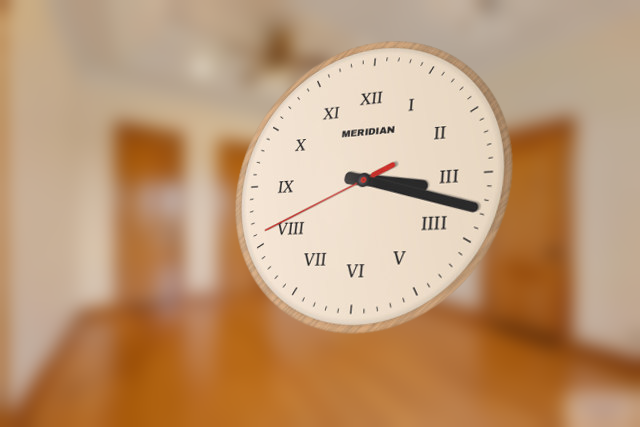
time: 3:17:41
